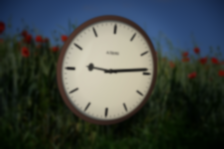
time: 9:14
